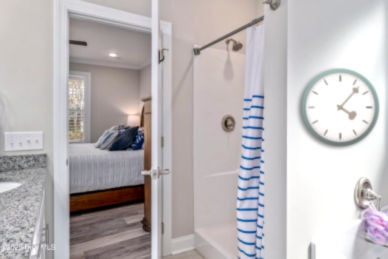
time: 4:07
